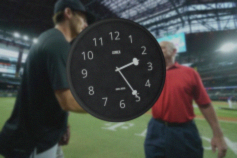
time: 2:25
